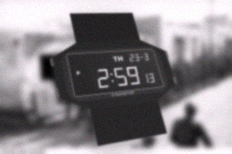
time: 2:59
